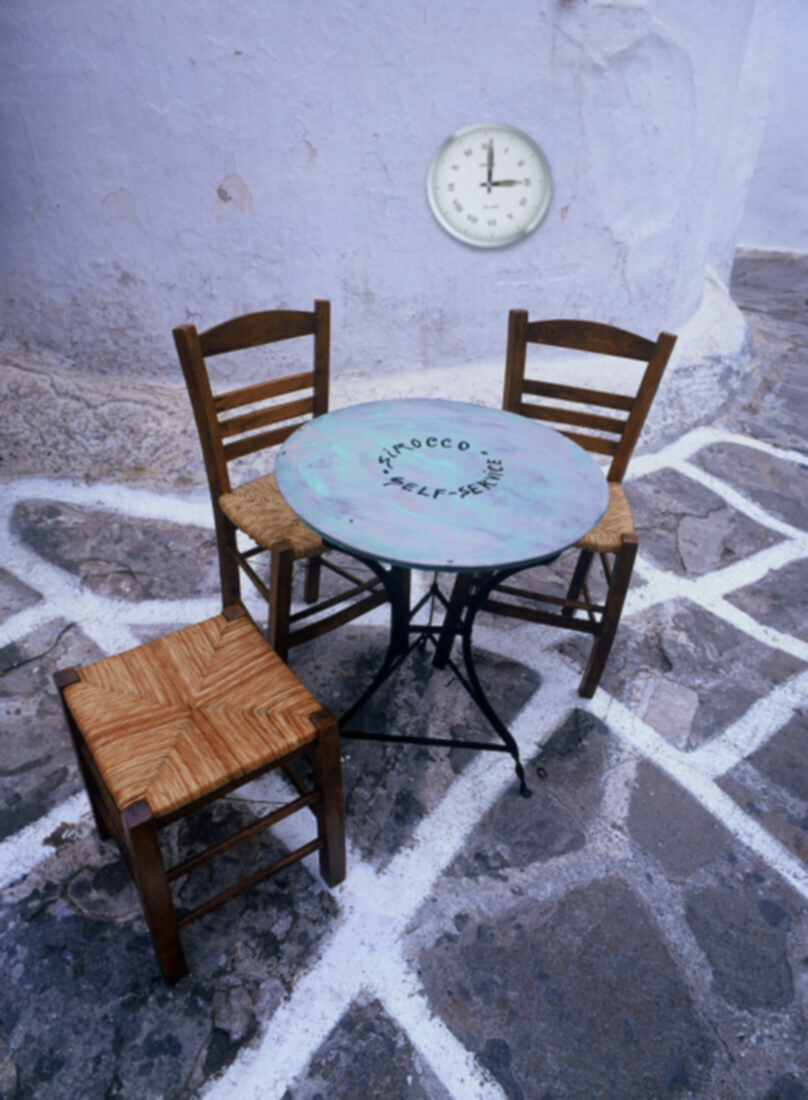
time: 3:01
